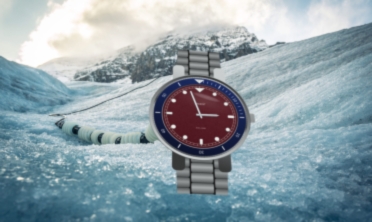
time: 2:57
